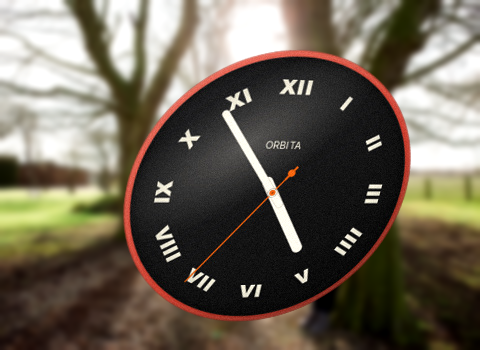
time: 4:53:36
